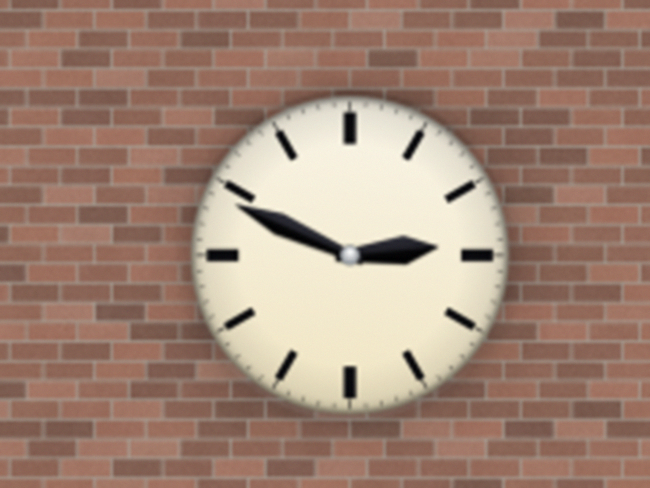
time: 2:49
